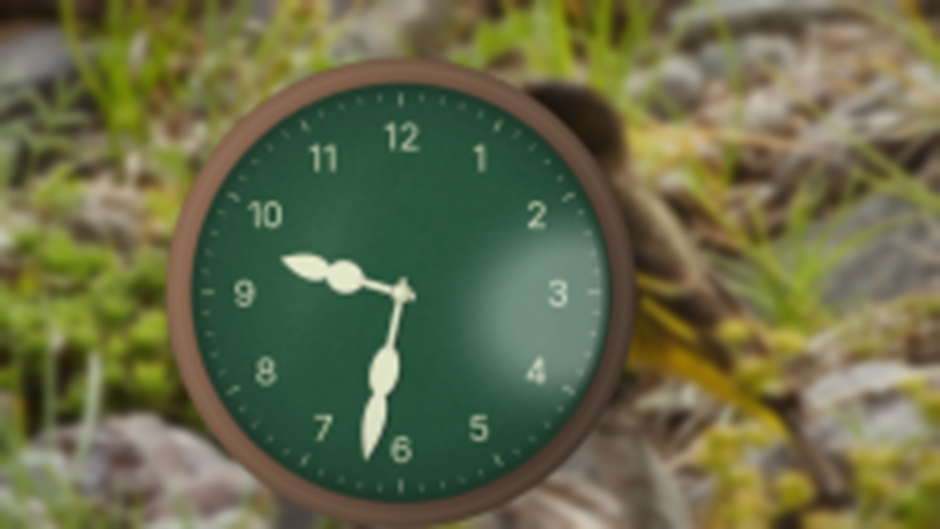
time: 9:32
